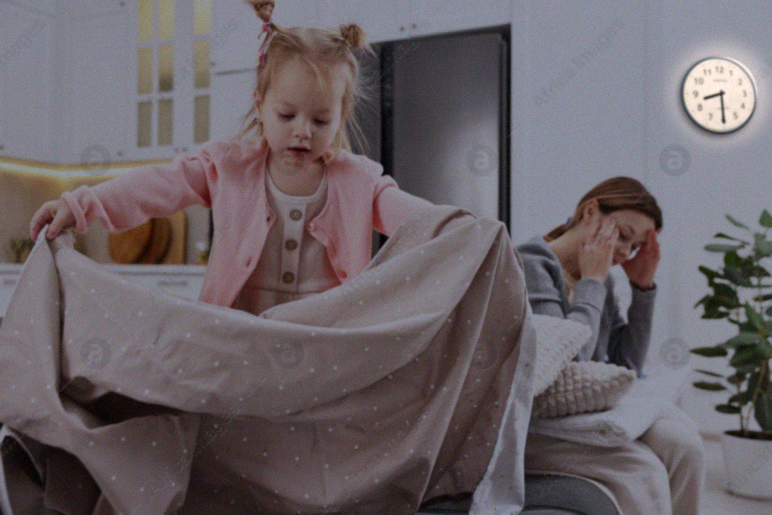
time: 8:30
